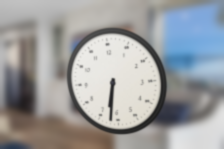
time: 6:32
